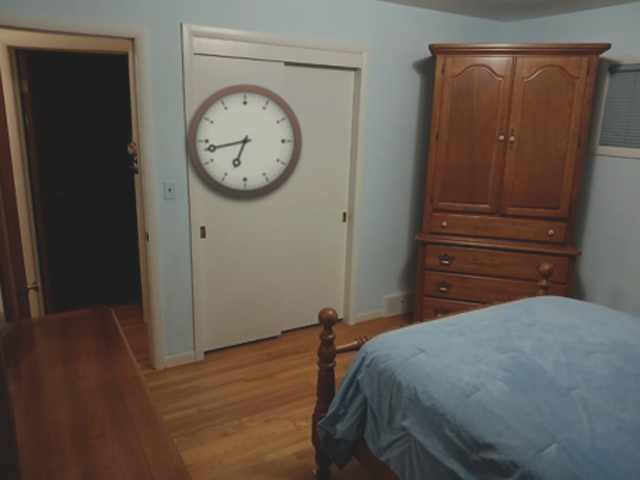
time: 6:43
